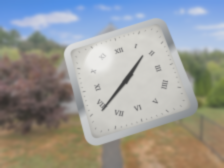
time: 1:39
